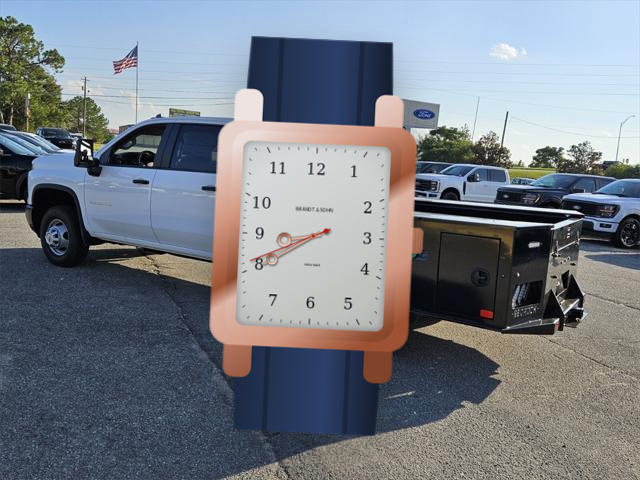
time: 8:39:41
